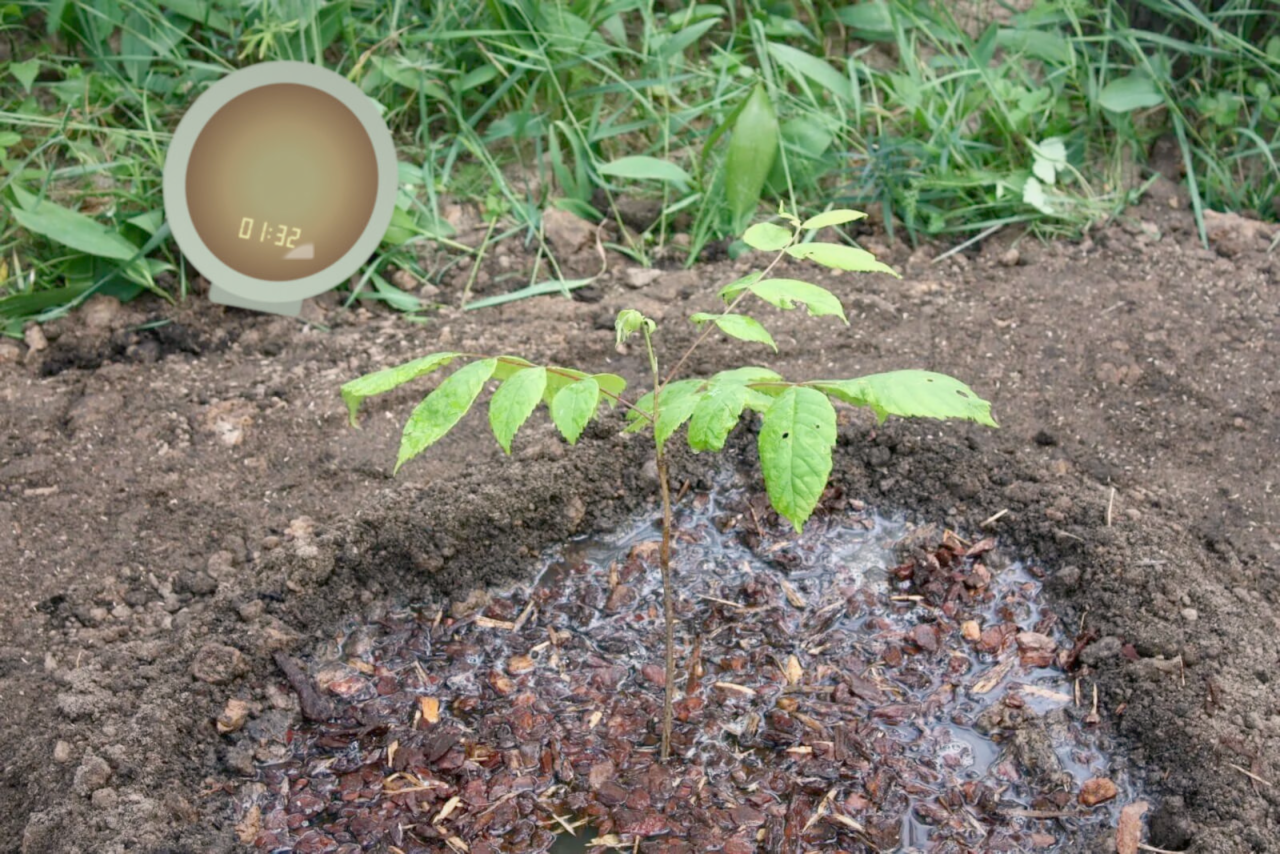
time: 1:32
